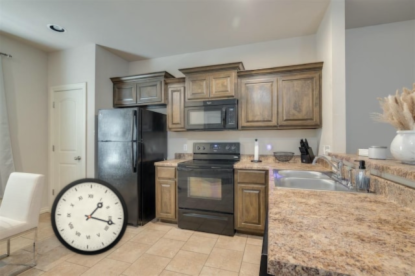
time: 1:17
